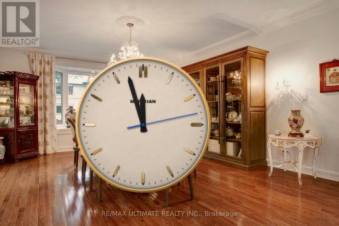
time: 11:57:13
